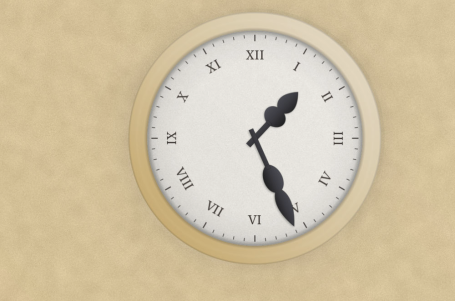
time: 1:26
